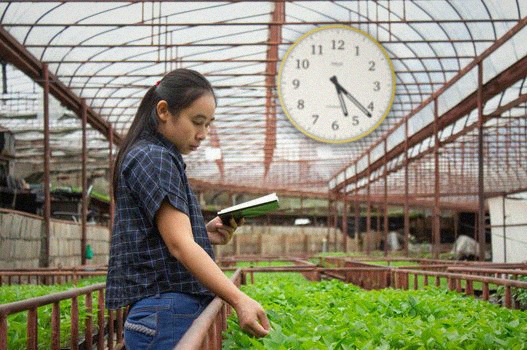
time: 5:22
